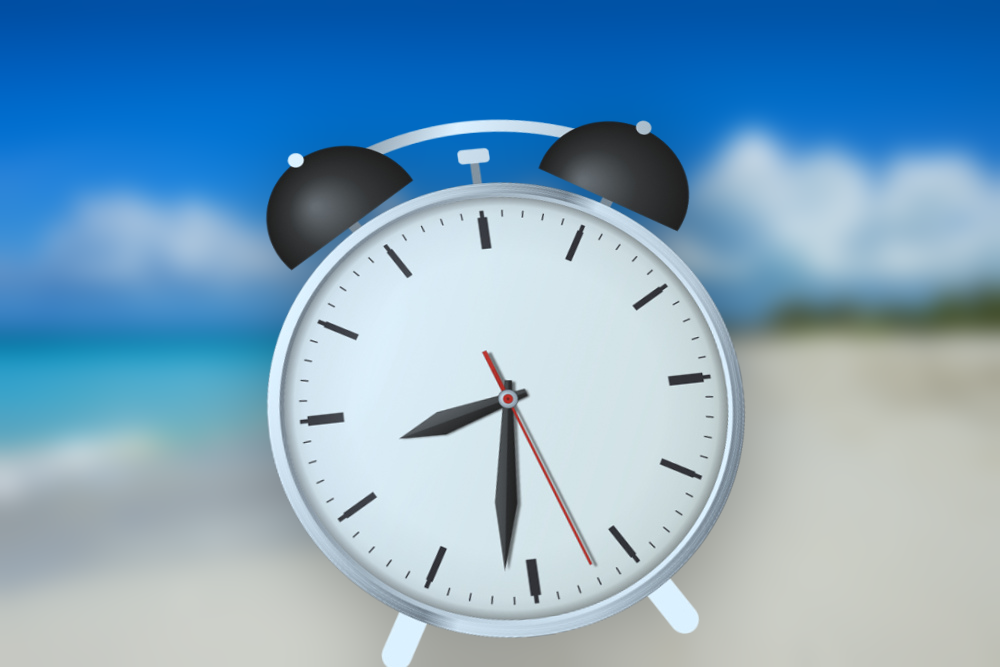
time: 8:31:27
